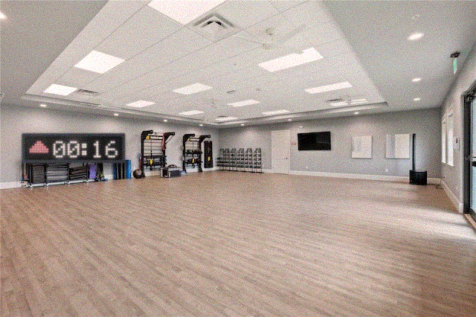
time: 0:16
